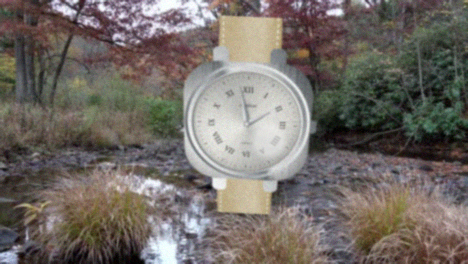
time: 1:58
